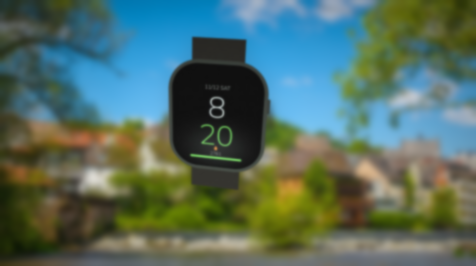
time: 8:20
